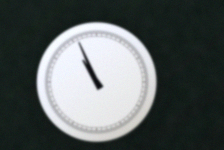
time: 10:56
